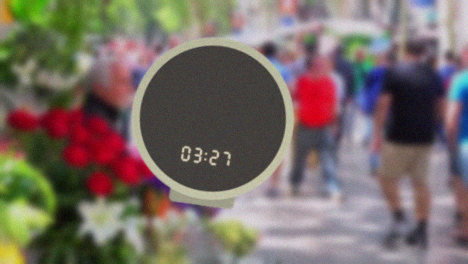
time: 3:27
